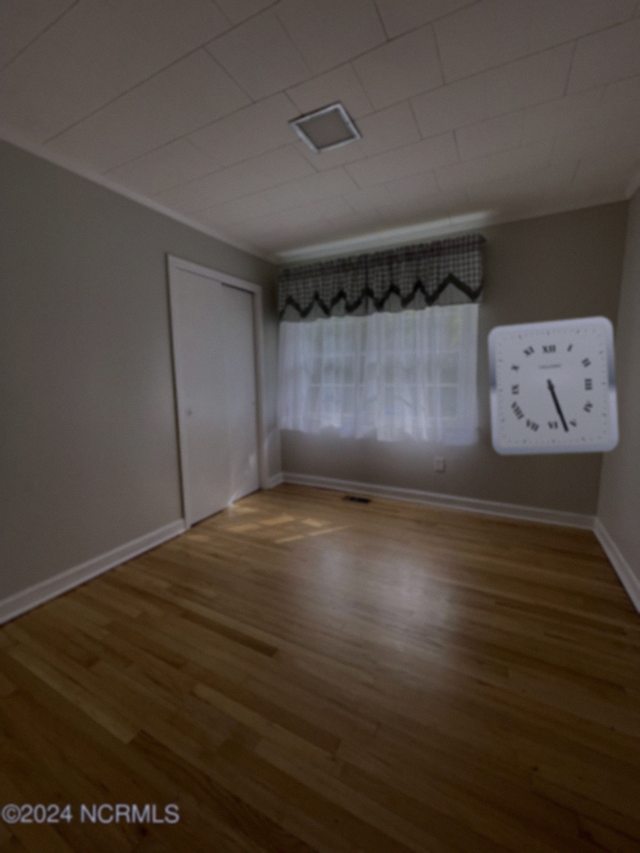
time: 5:27
